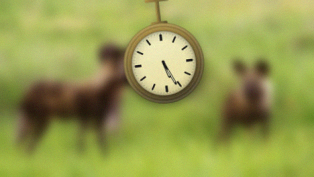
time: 5:26
